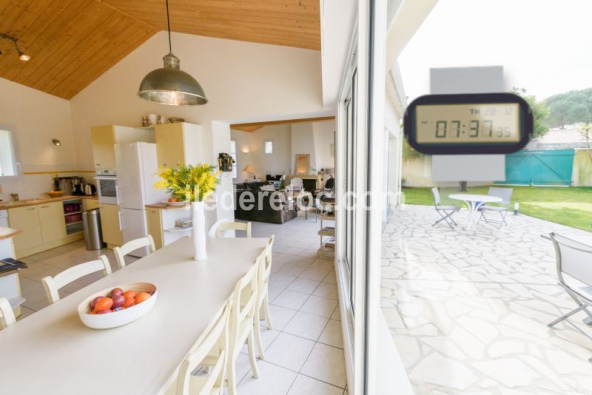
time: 7:37:35
